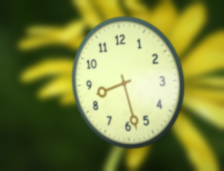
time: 8:28
